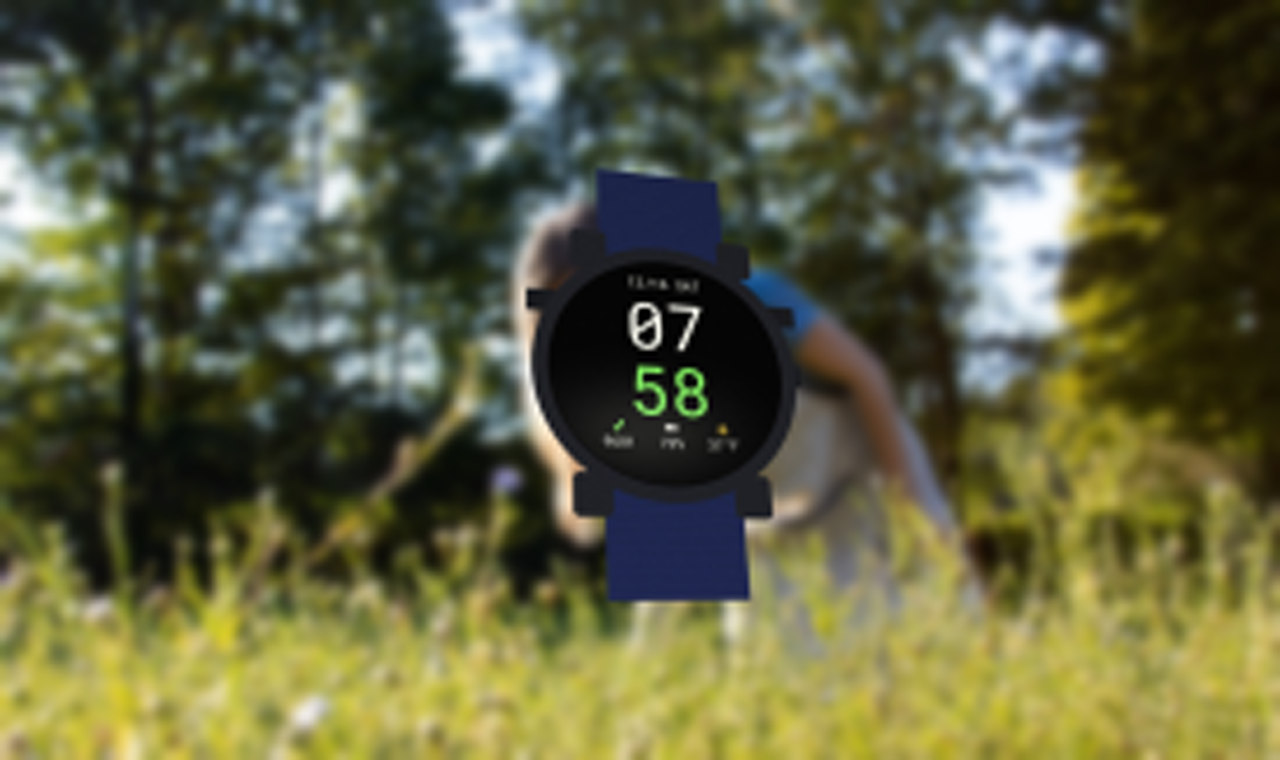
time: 7:58
